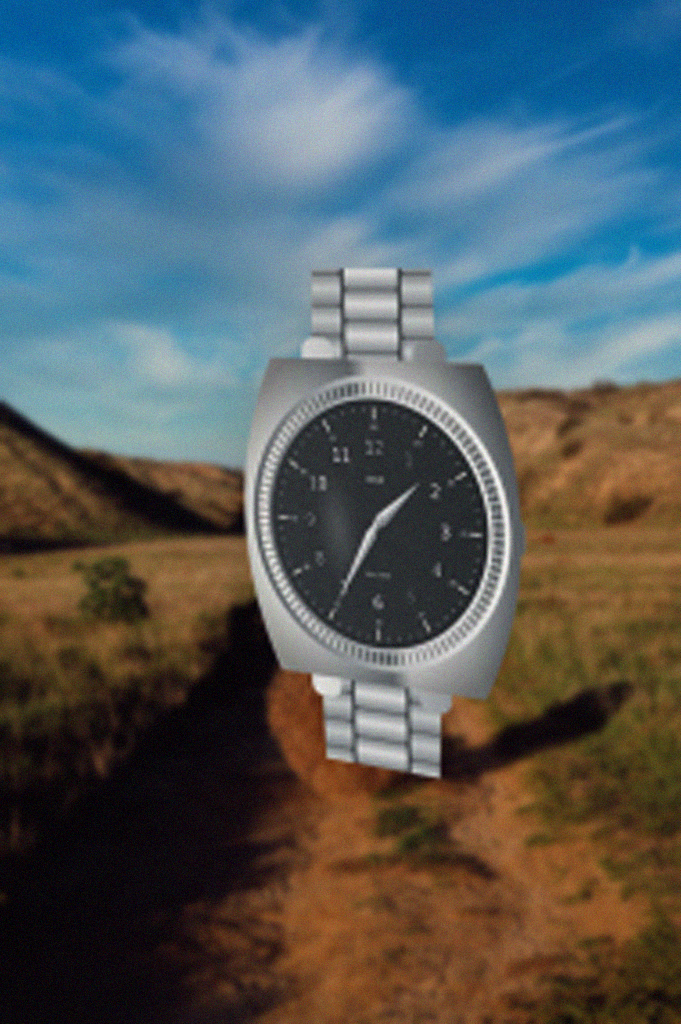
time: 1:35
